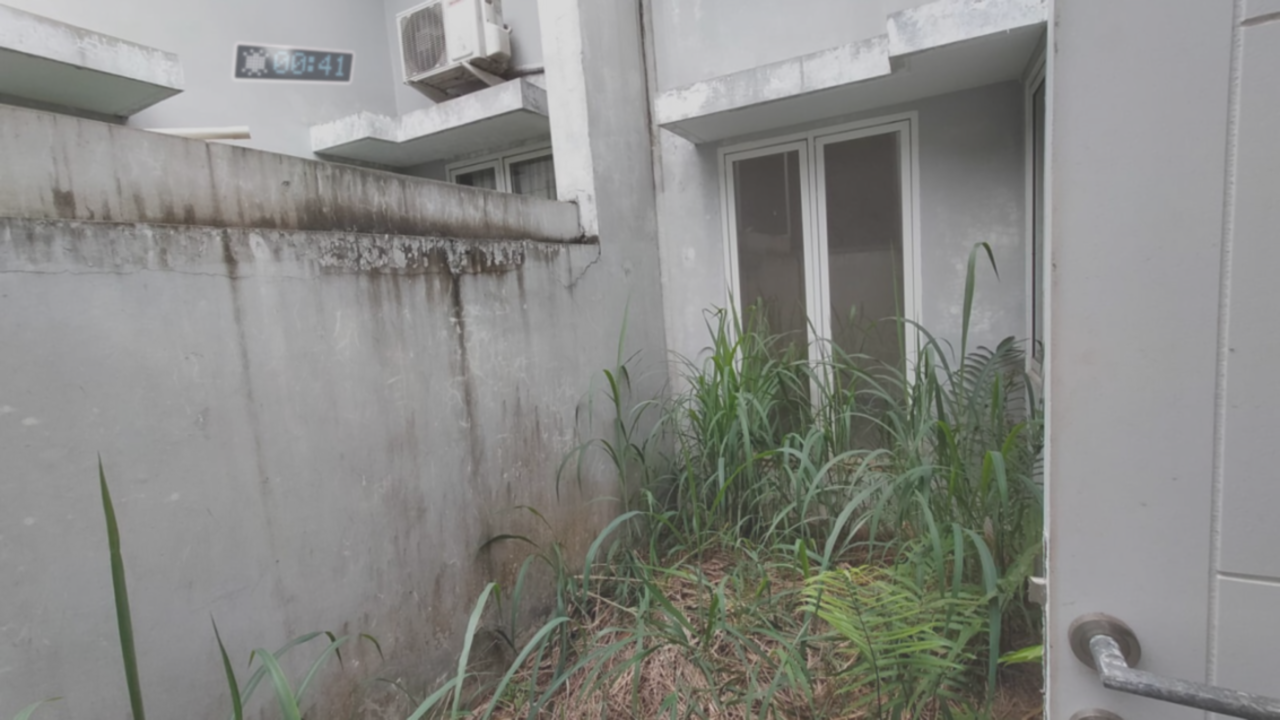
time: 0:41
